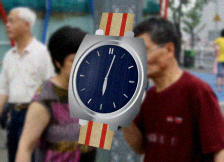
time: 6:02
